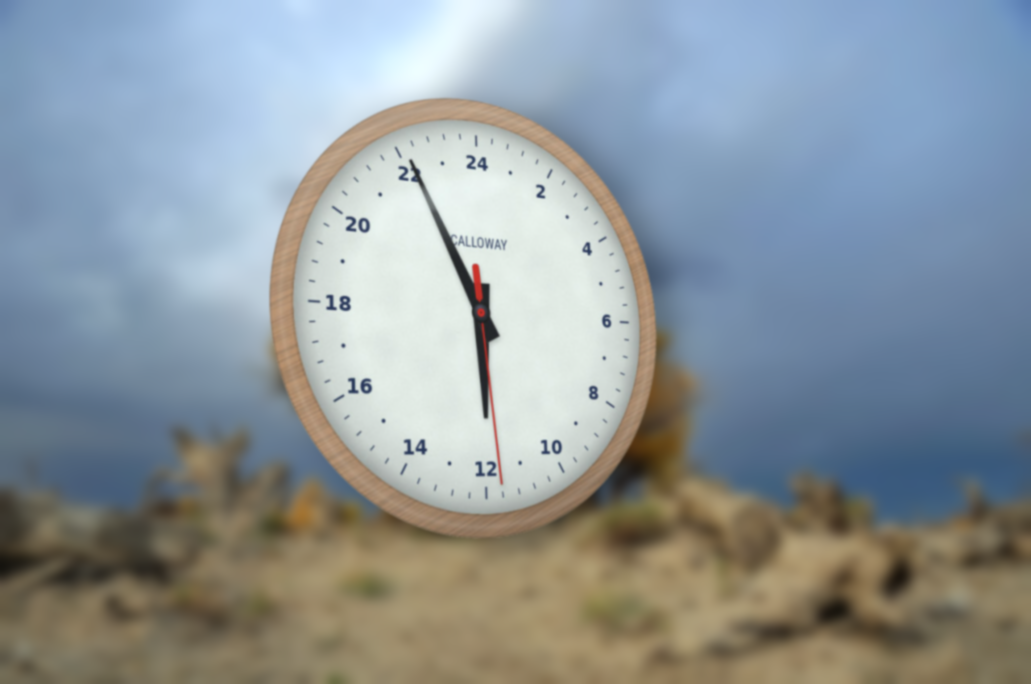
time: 11:55:29
